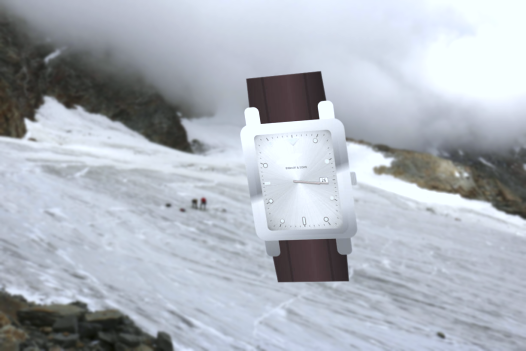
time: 3:16
